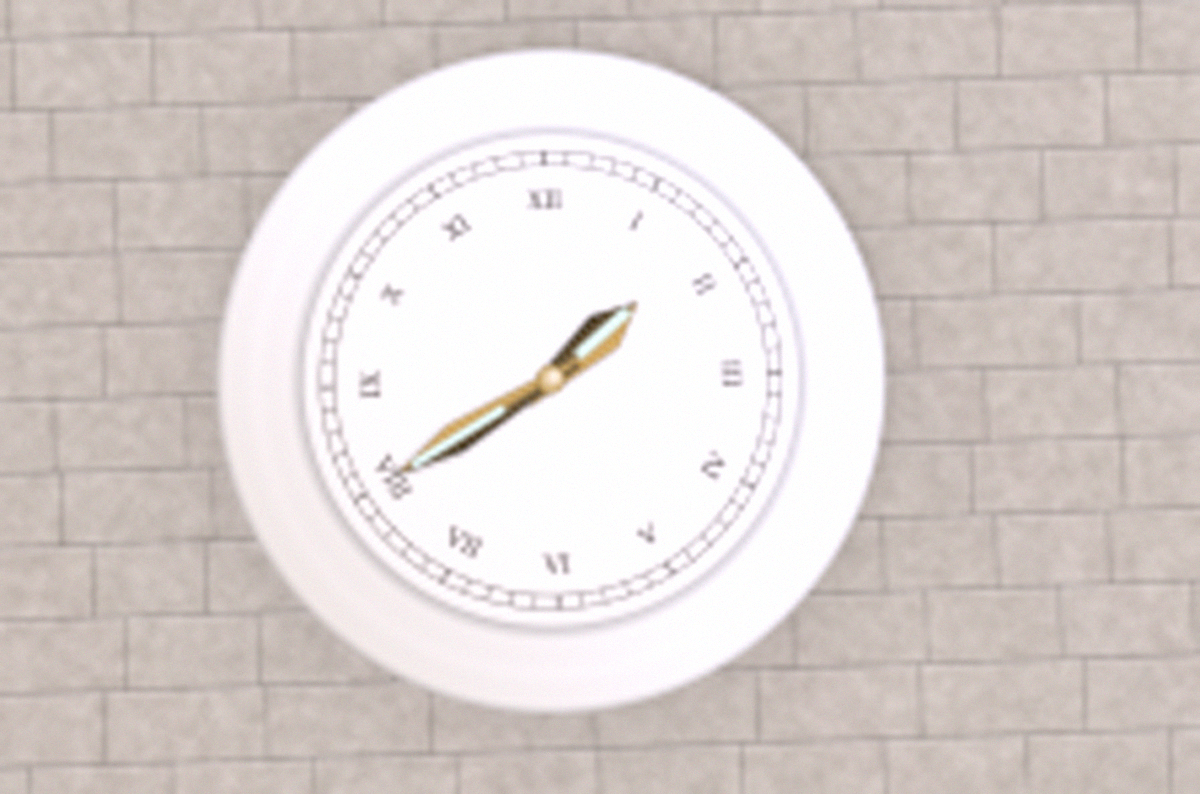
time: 1:40
